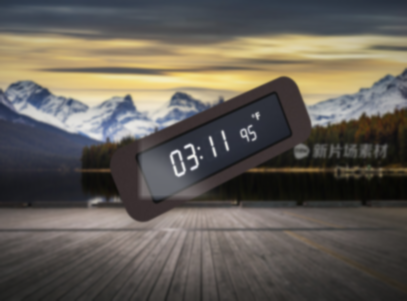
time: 3:11
